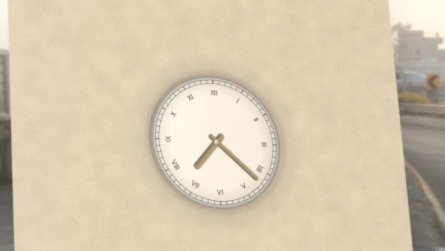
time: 7:22
